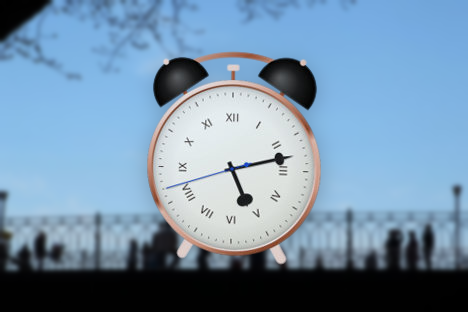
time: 5:12:42
